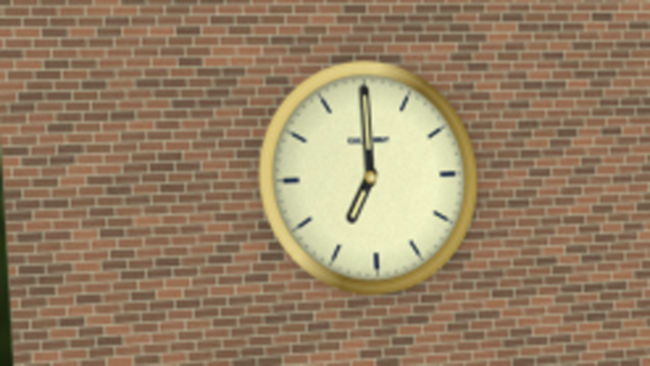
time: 7:00
